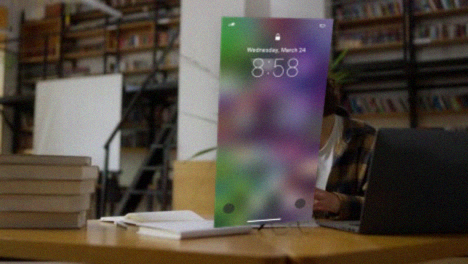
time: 8:58
